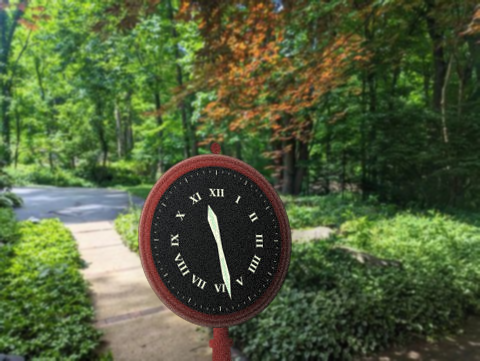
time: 11:28
